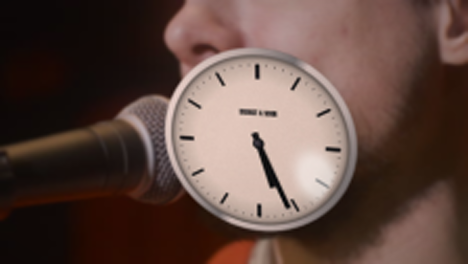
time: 5:26
